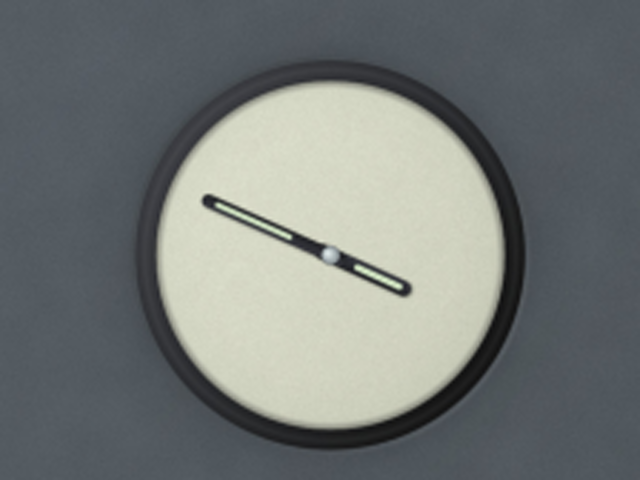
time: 3:49
